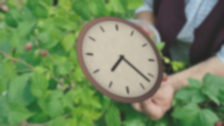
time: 7:22
